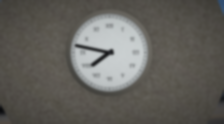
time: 7:47
